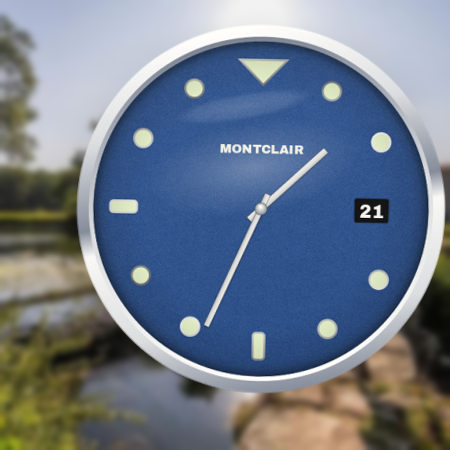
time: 1:34
